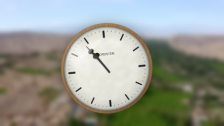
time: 10:54
